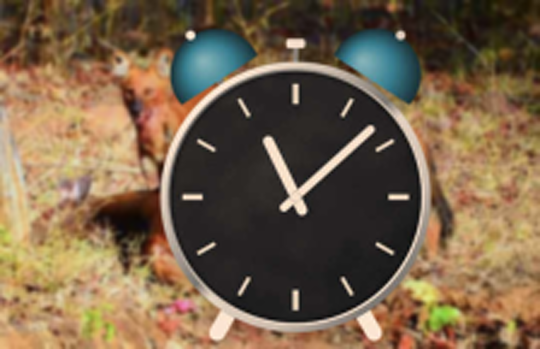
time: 11:08
